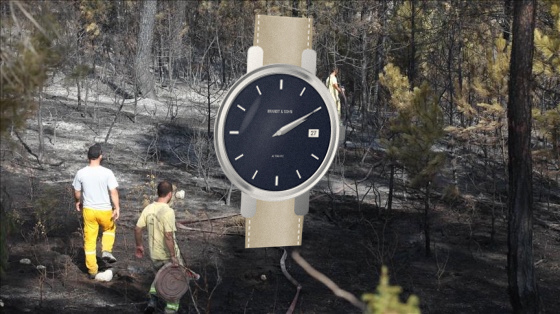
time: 2:10
